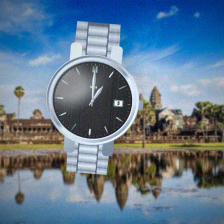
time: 1:00
